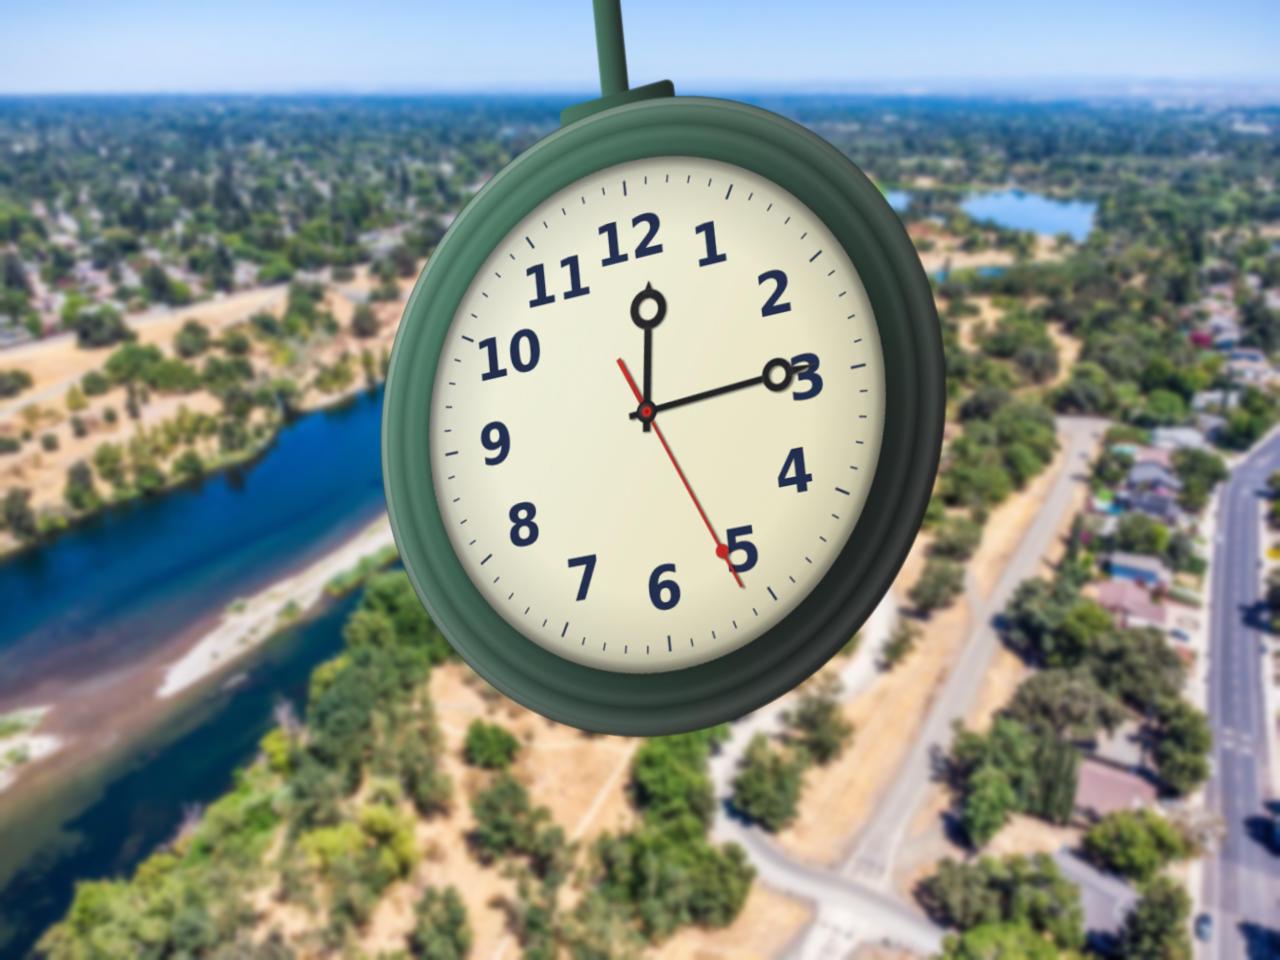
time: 12:14:26
